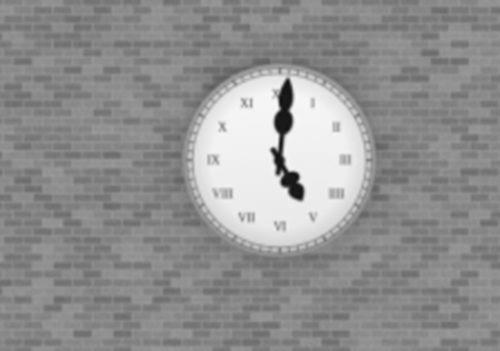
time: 5:01
